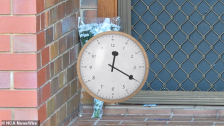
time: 12:20
